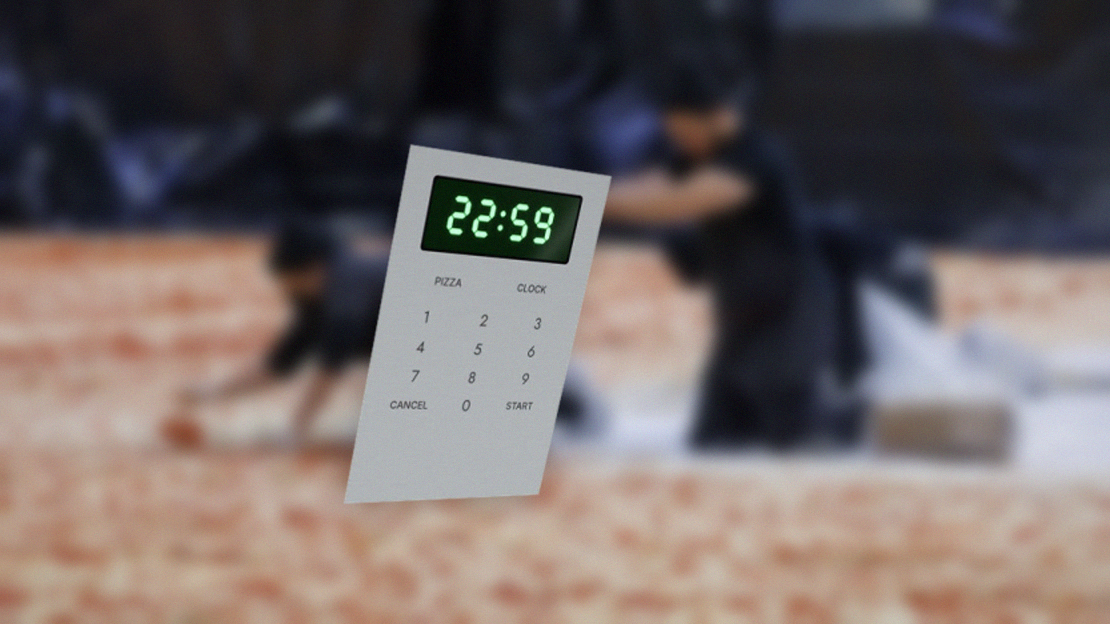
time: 22:59
